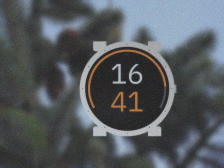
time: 16:41
